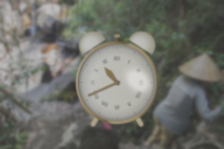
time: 10:41
